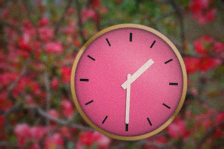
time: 1:30
